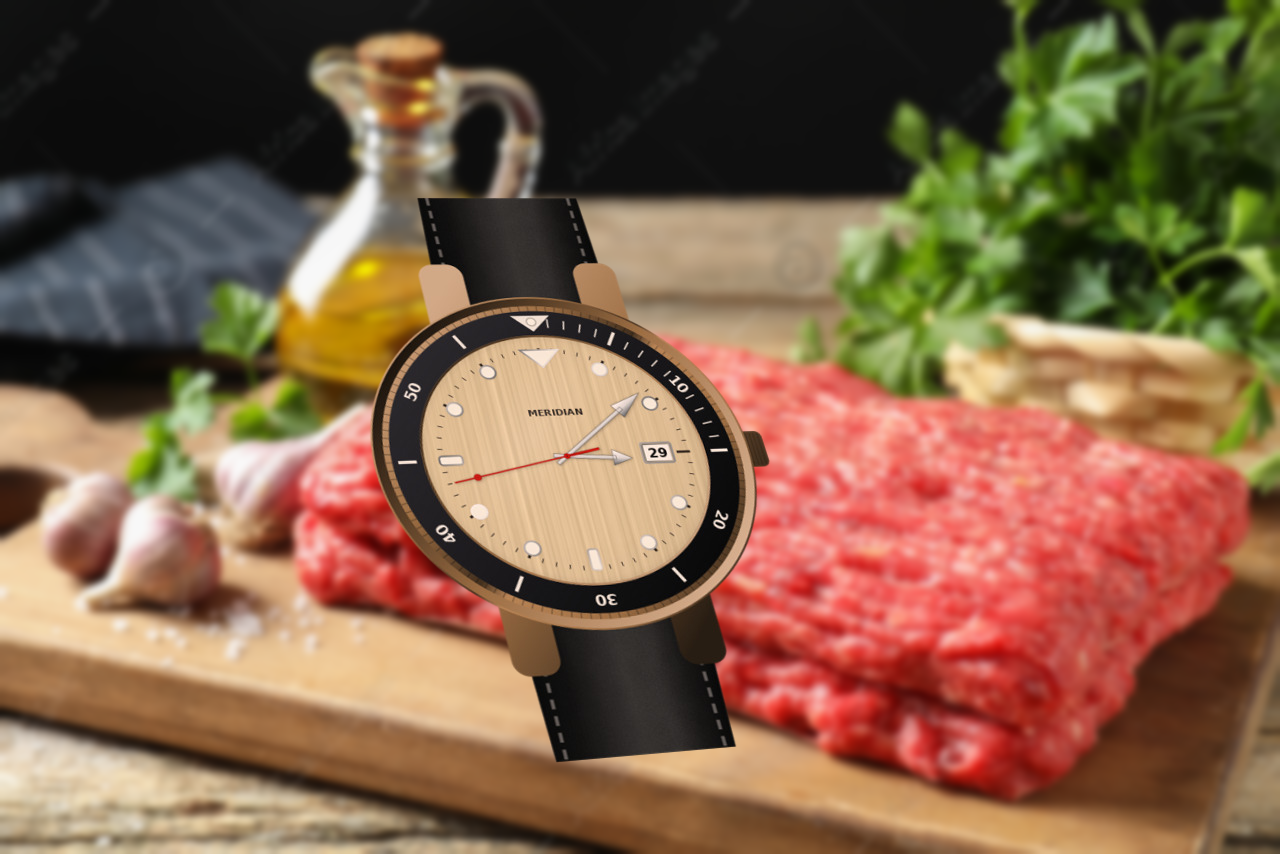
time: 3:08:43
